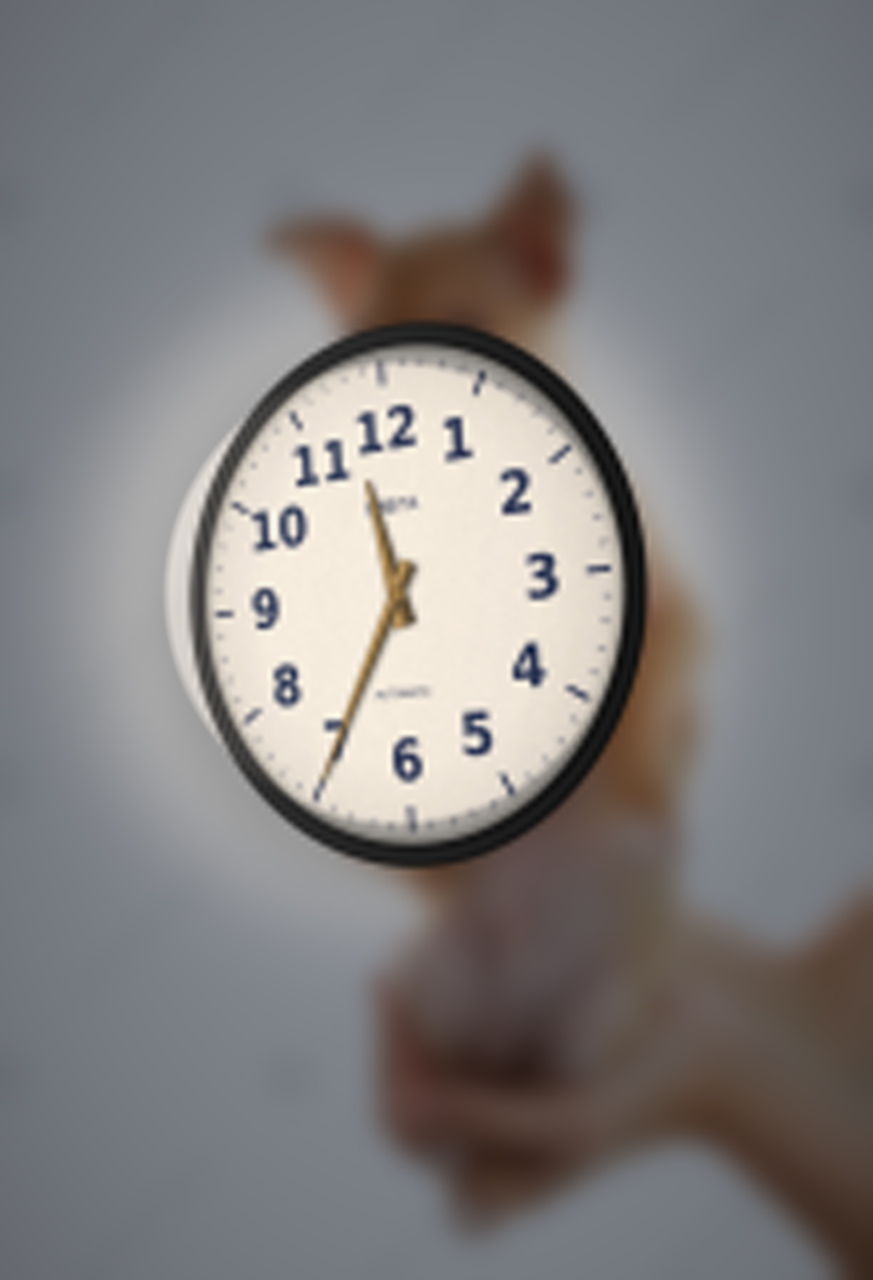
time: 11:35
